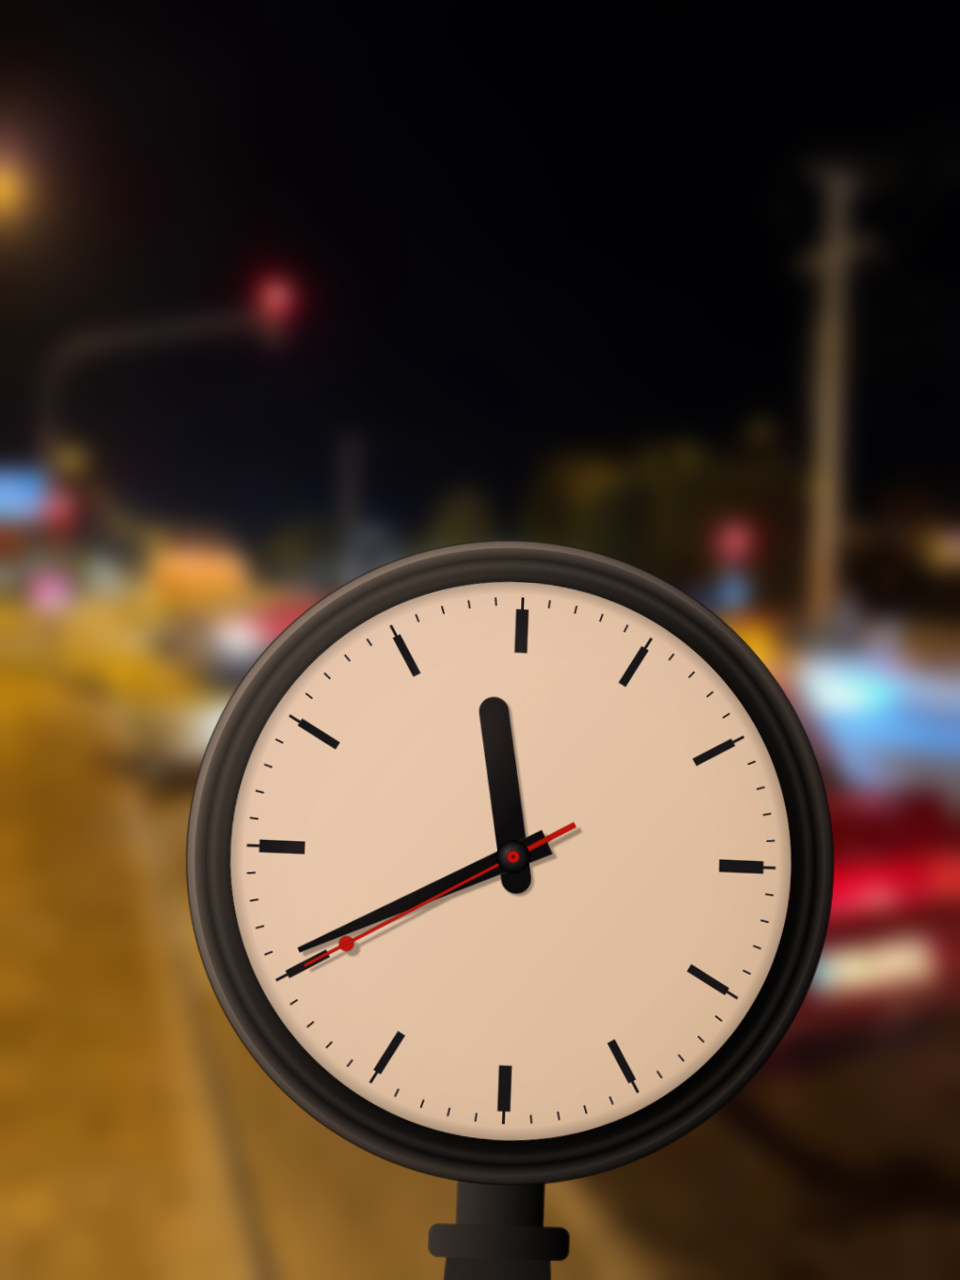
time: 11:40:40
